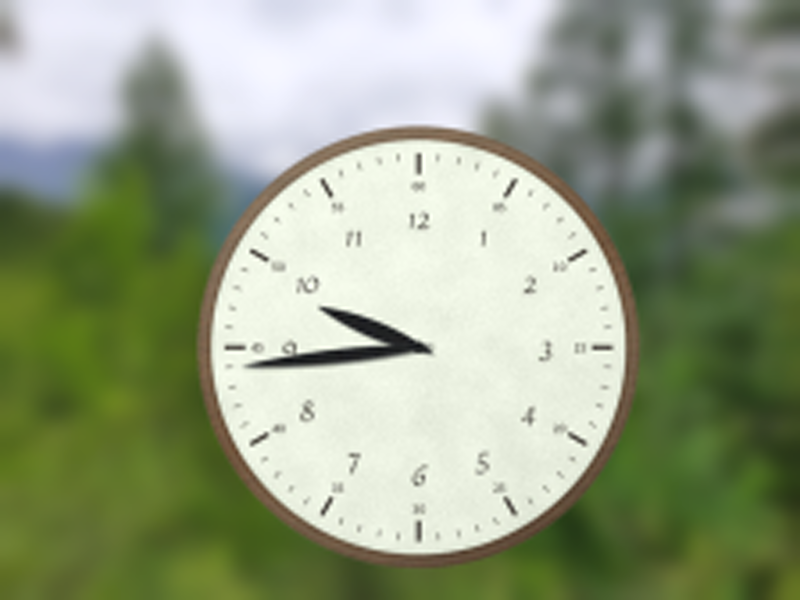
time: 9:44
